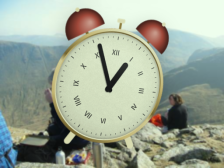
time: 12:56
